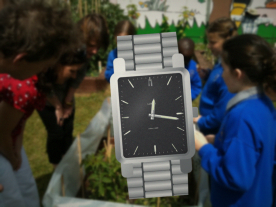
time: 12:17
